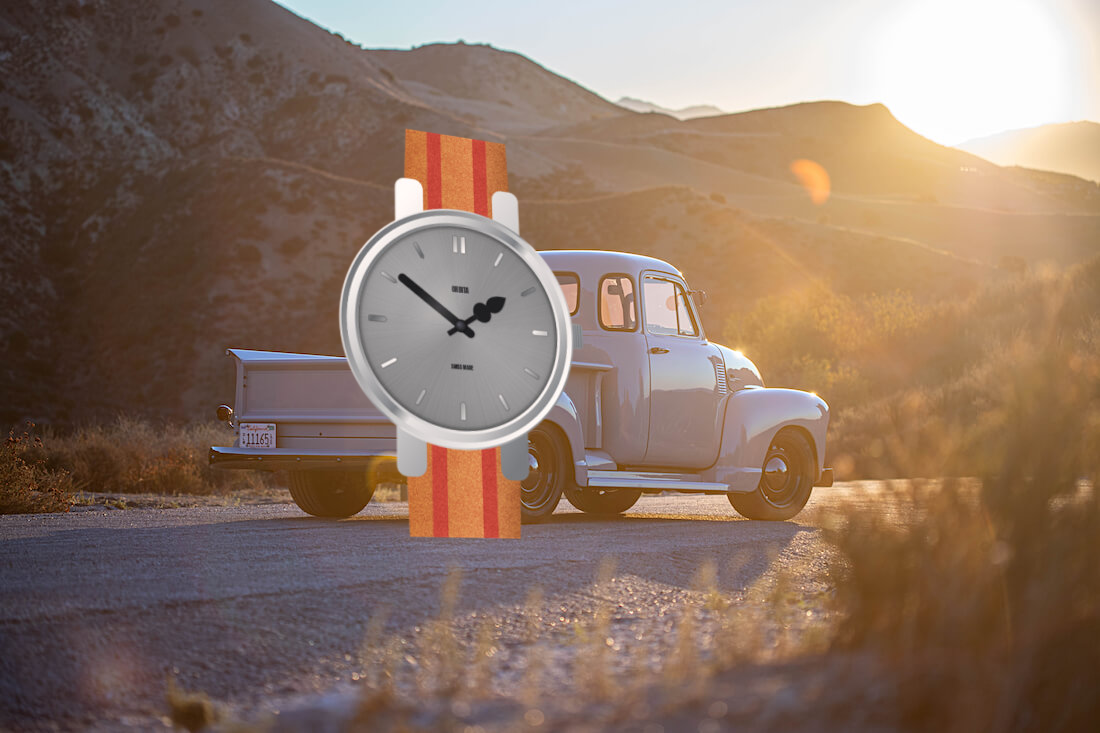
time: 1:51
